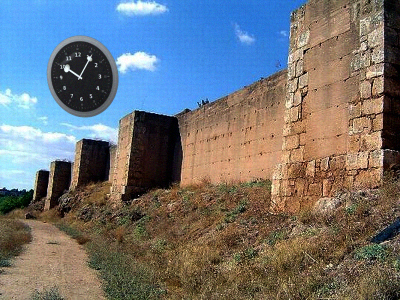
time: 10:06
